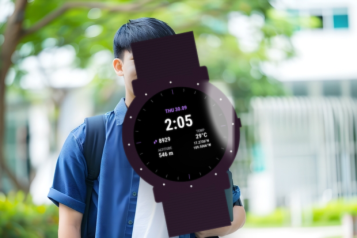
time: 2:05
